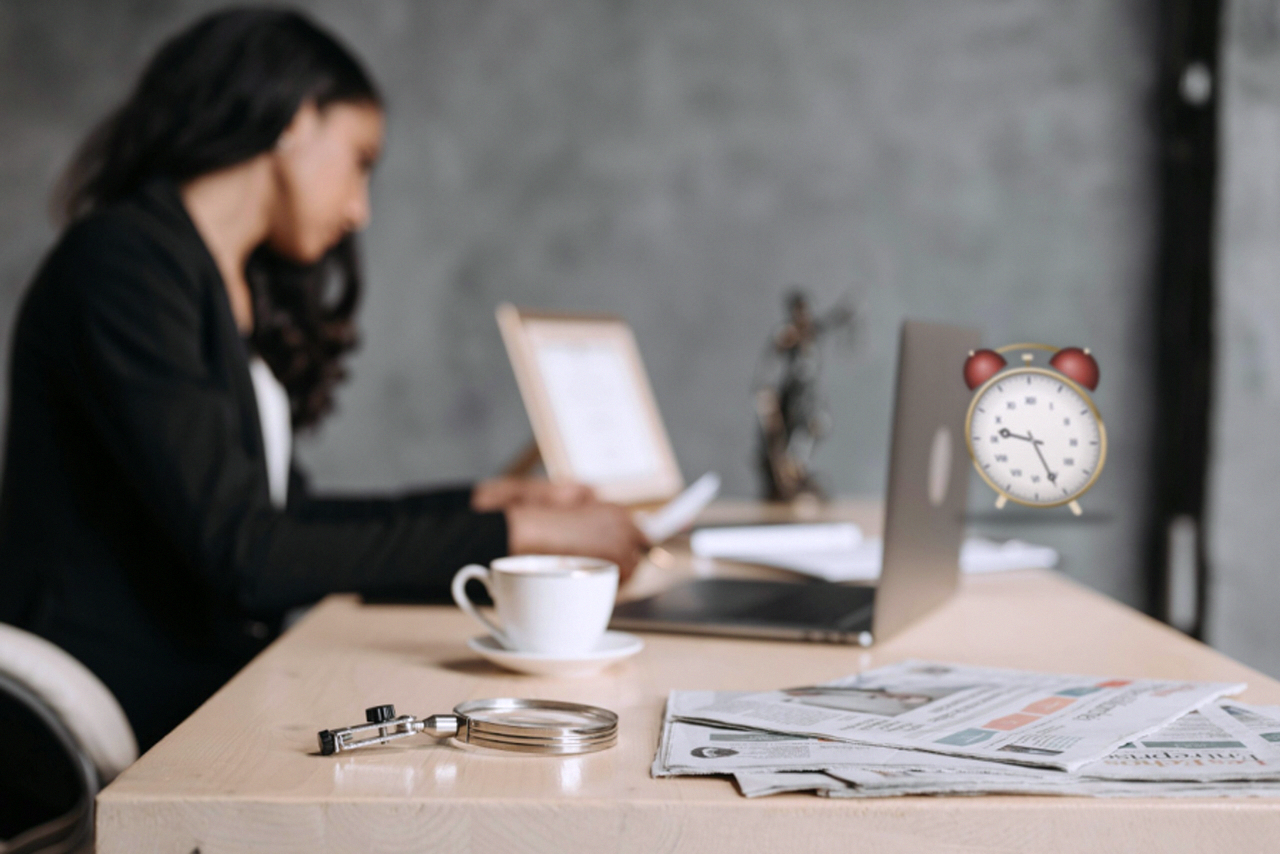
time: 9:26
